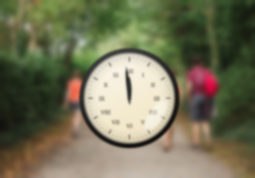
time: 11:59
